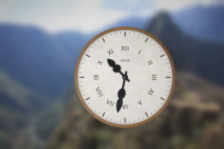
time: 10:32
